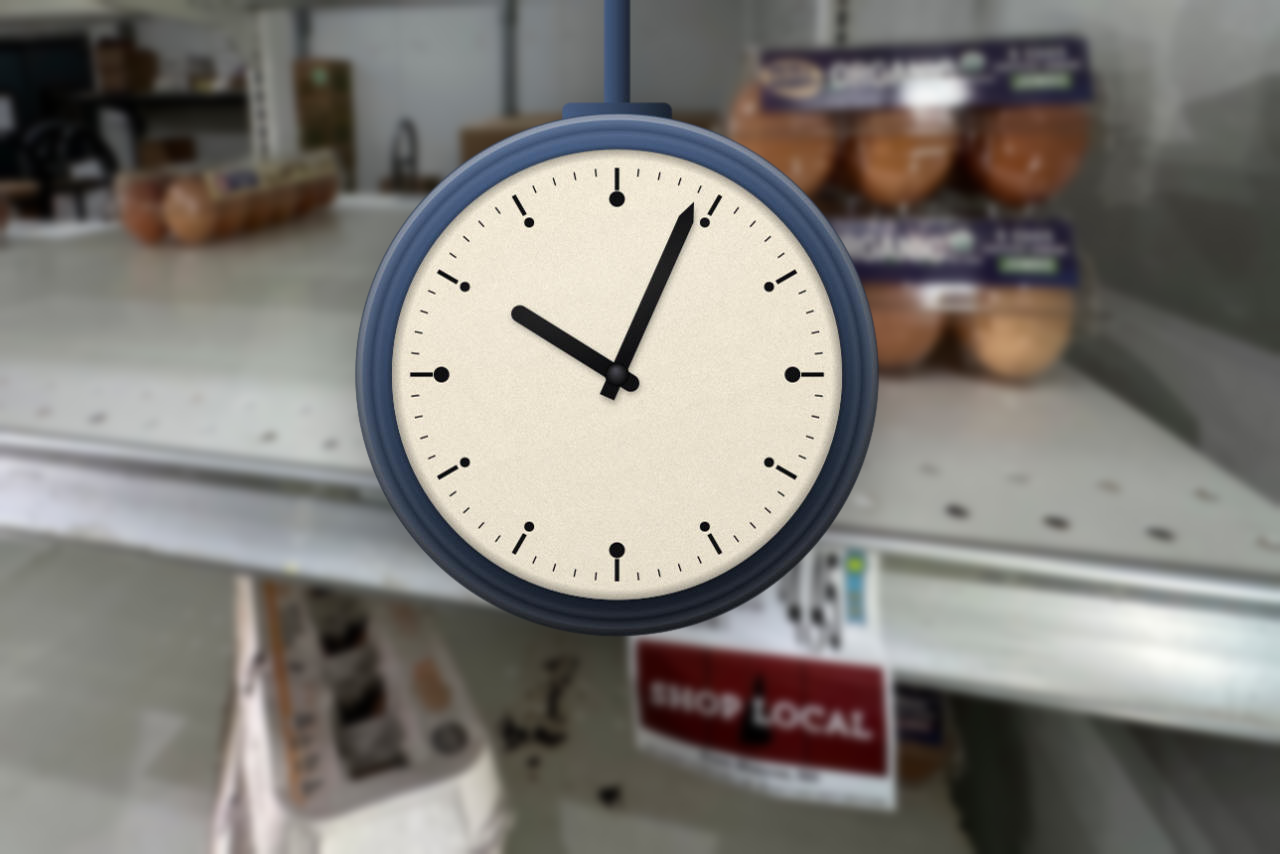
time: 10:04
